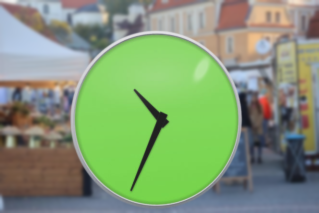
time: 10:34
